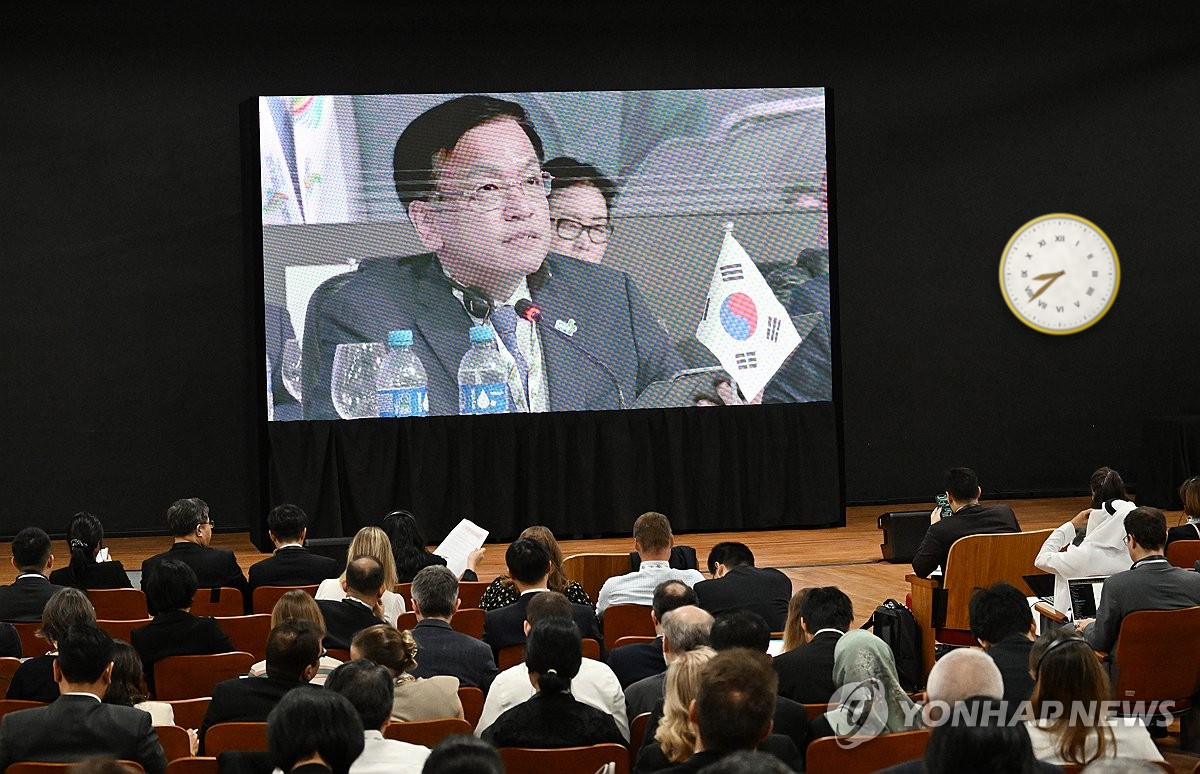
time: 8:38
